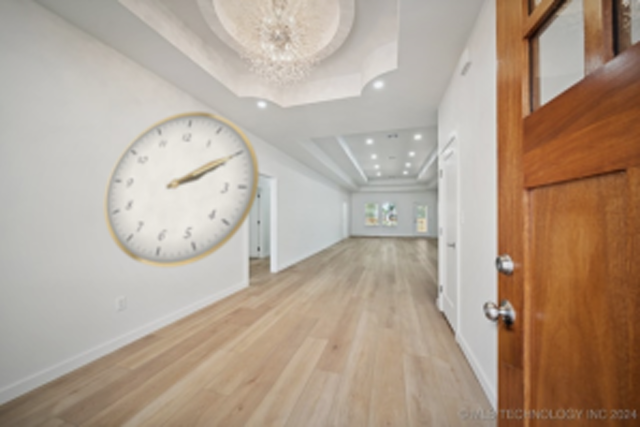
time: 2:10
